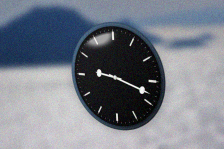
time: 9:18
